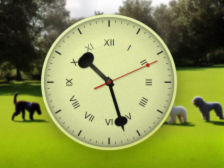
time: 10:27:11
